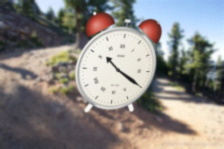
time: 10:20
